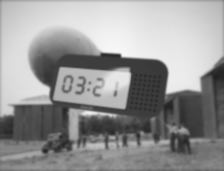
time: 3:21
